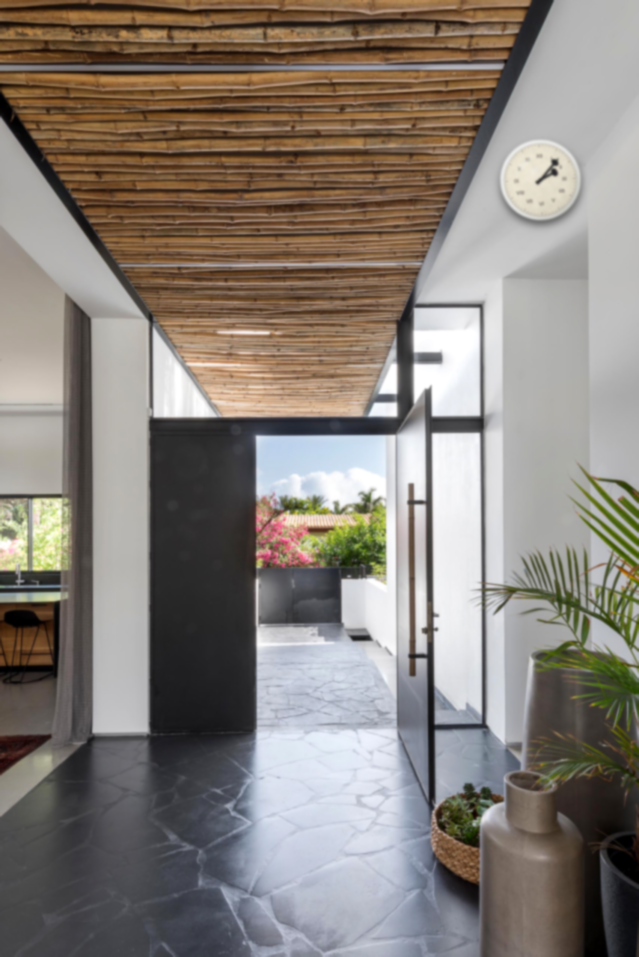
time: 2:07
